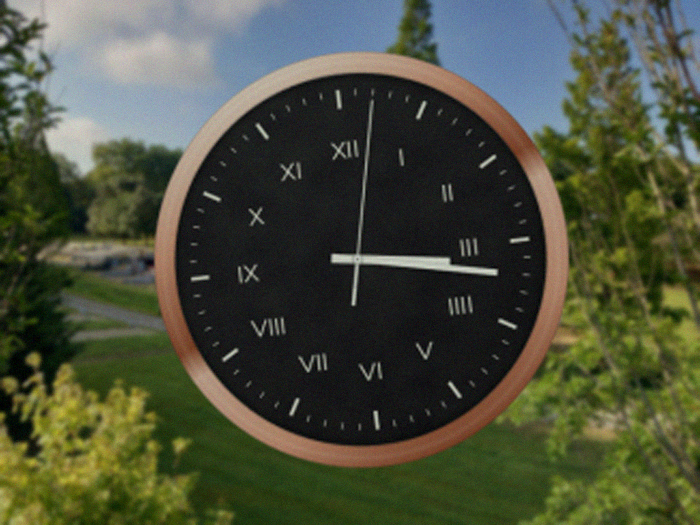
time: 3:17:02
